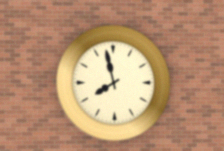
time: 7:58
